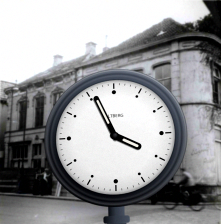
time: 3:56
